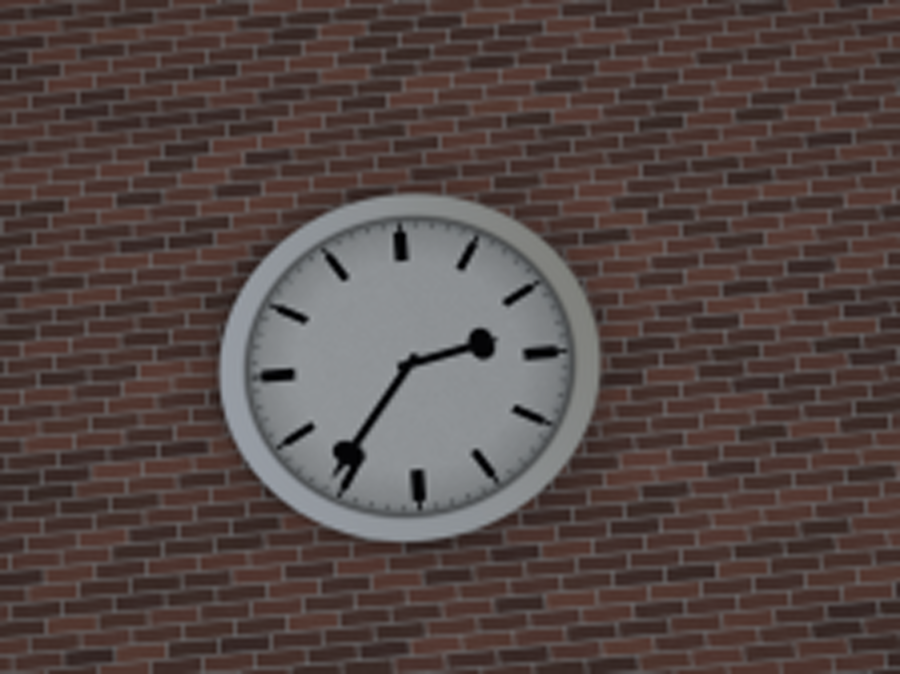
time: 2:36
